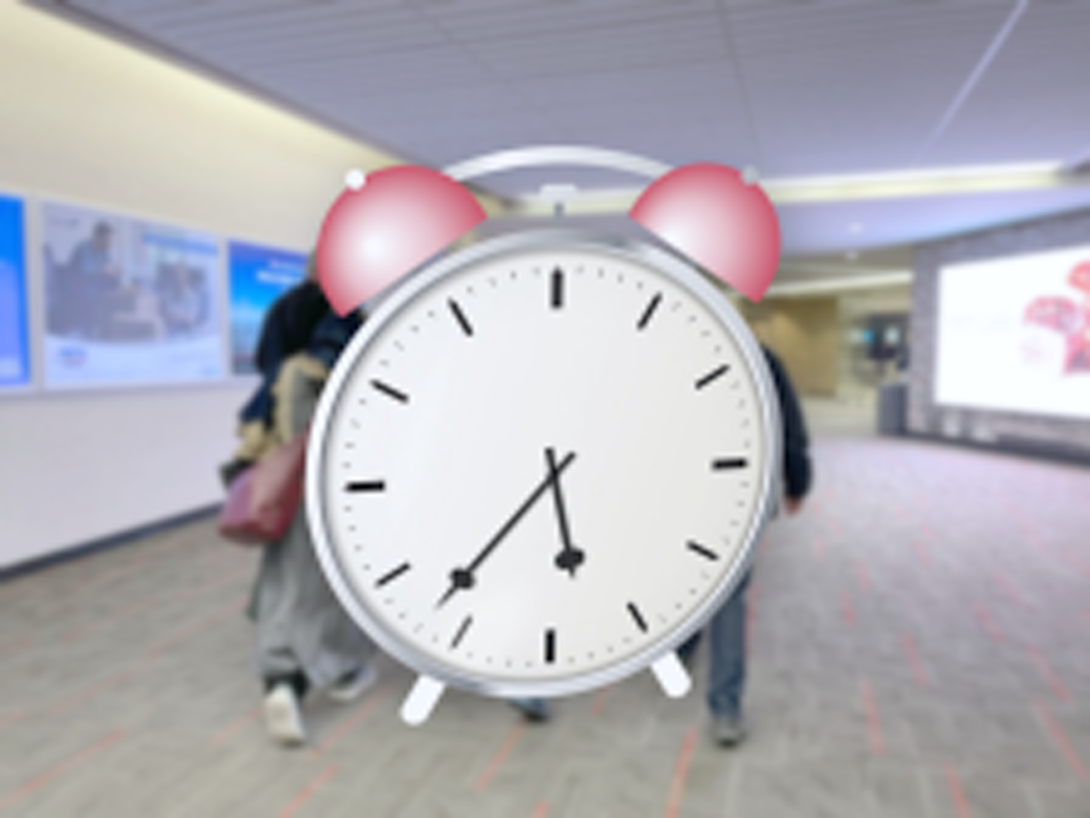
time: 5:37
